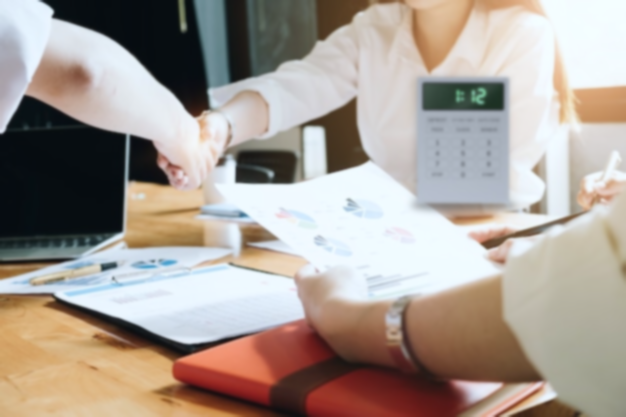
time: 1:12
